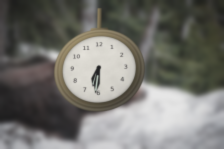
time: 6:31
